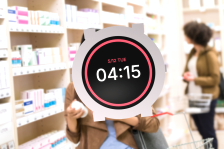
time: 4:15
